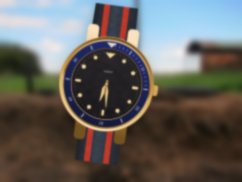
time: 6:29
